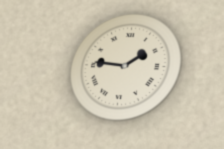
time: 1:46
